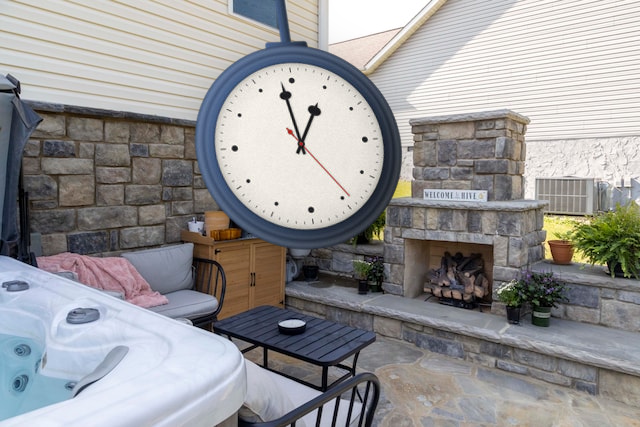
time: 12:58:24
